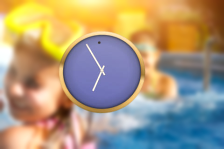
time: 6:56
